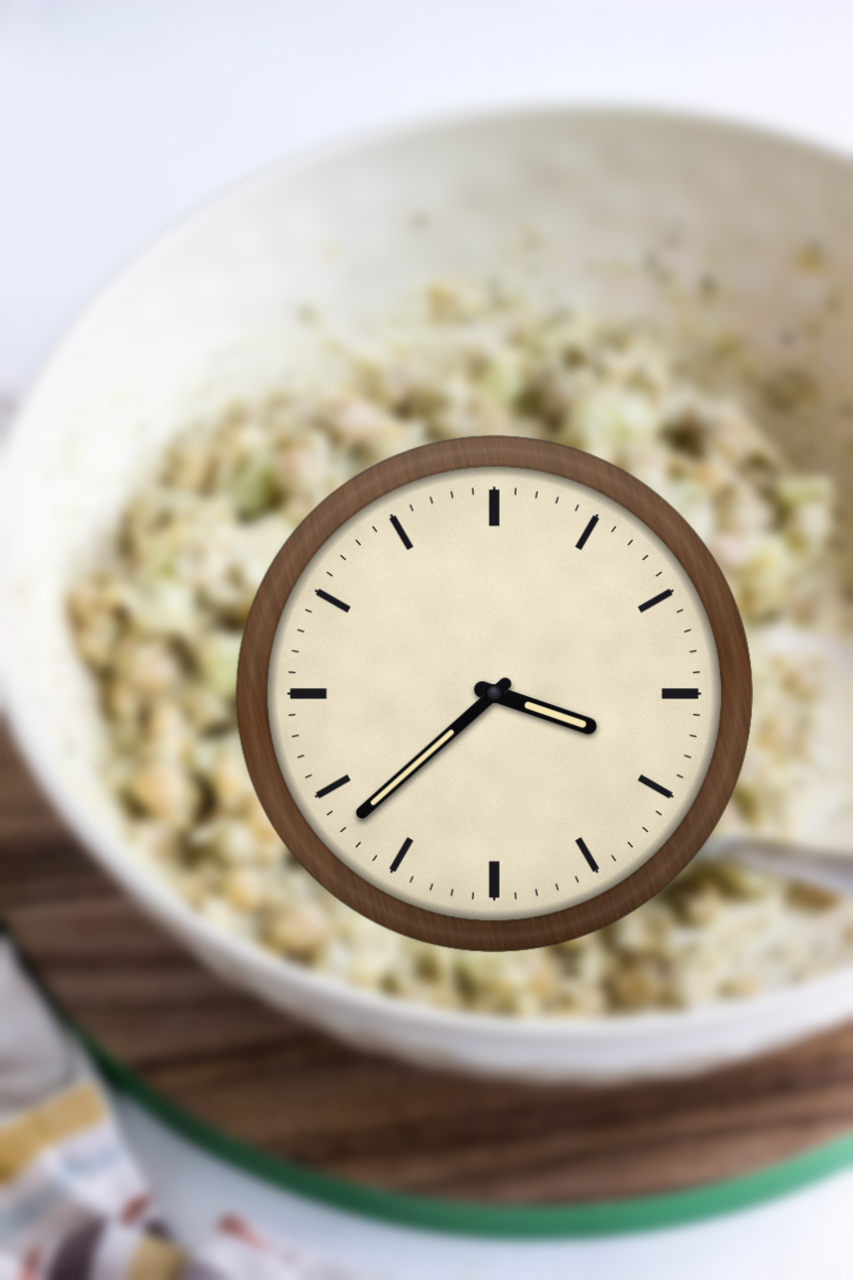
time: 3:38
